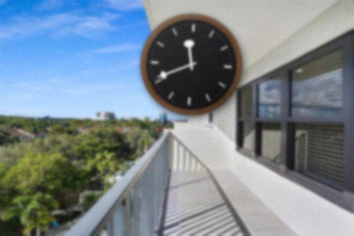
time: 11:41
